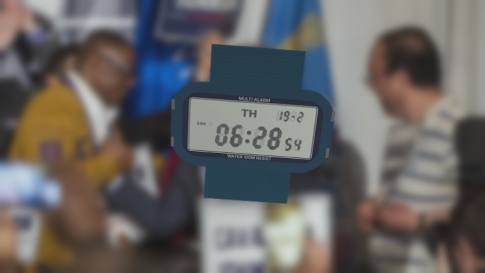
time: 6:28:54
